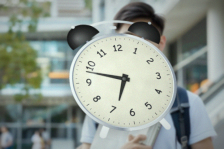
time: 6:48
